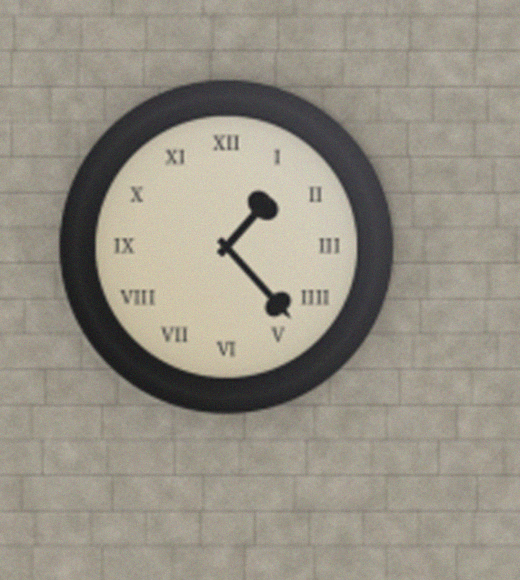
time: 1:23
